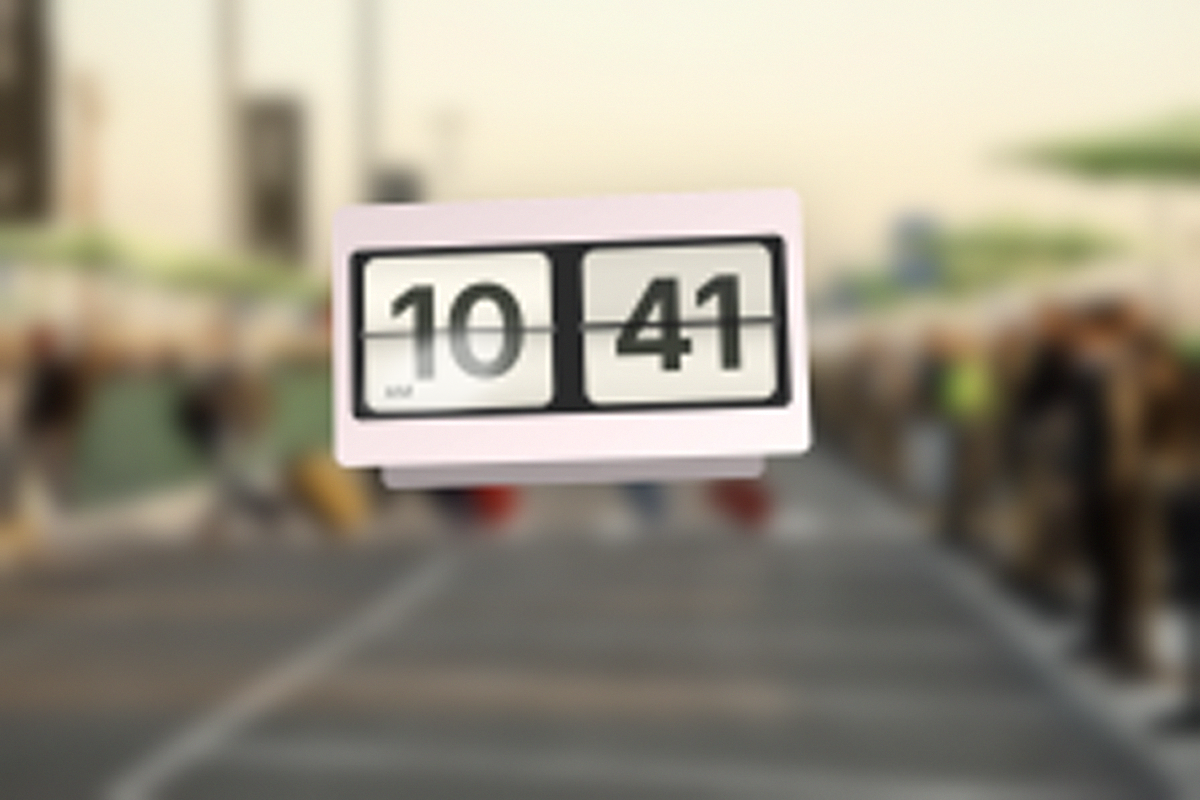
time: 10:41
